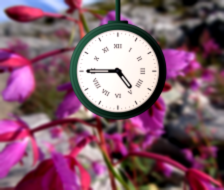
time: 4:45
